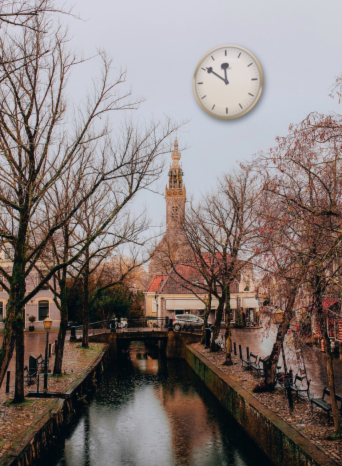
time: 11:51
